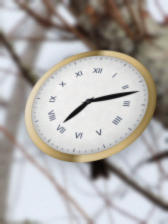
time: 7:12
